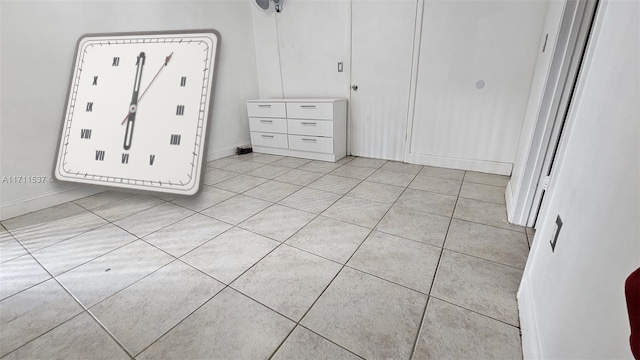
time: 6:00:05
